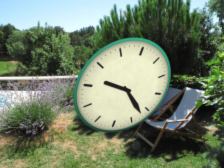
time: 9:22
